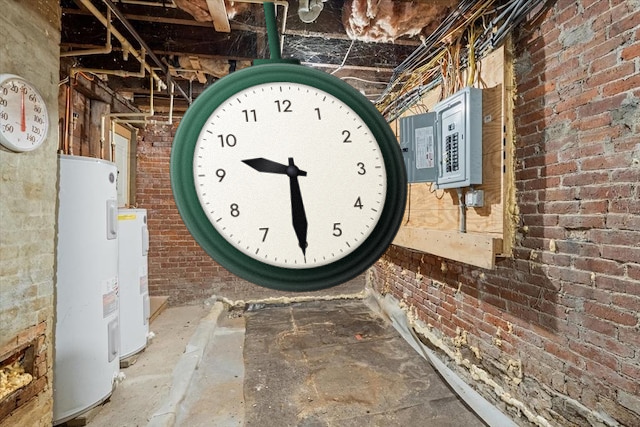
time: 9:30
